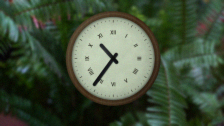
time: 10:36
